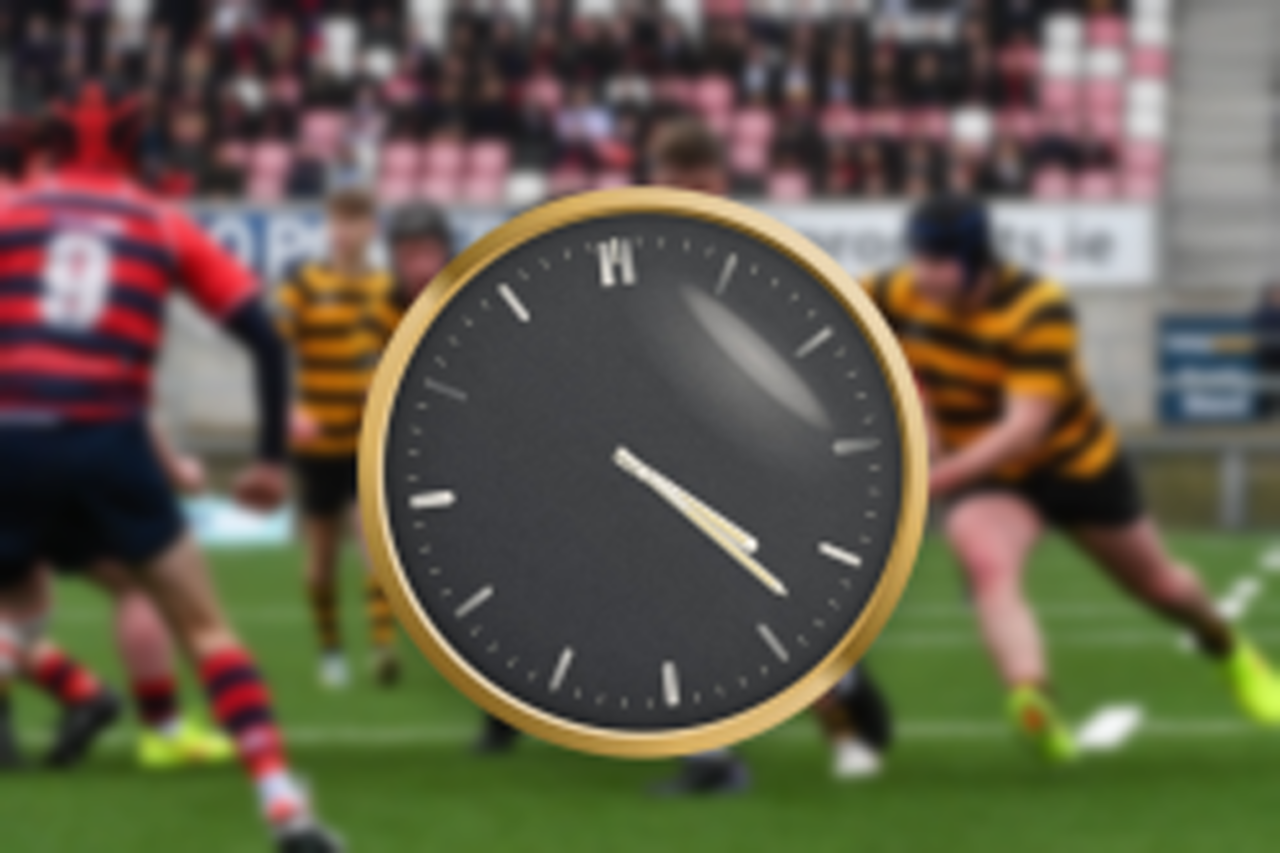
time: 4:23
